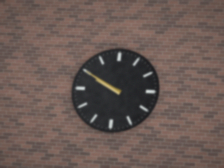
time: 9:50
